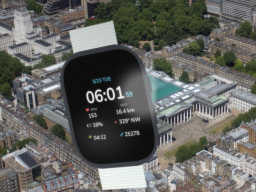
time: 6:01
